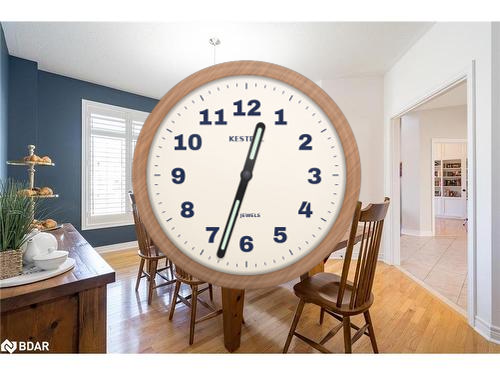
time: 12:33
